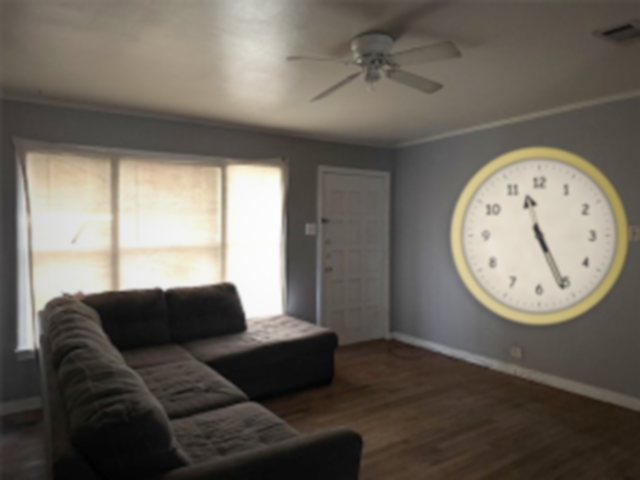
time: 11:26
